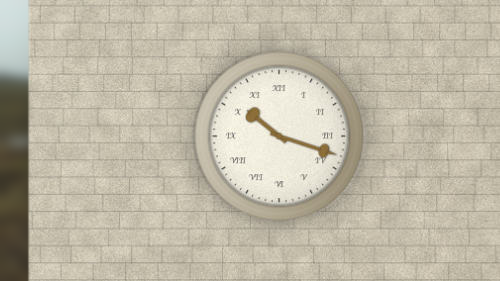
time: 10:18
